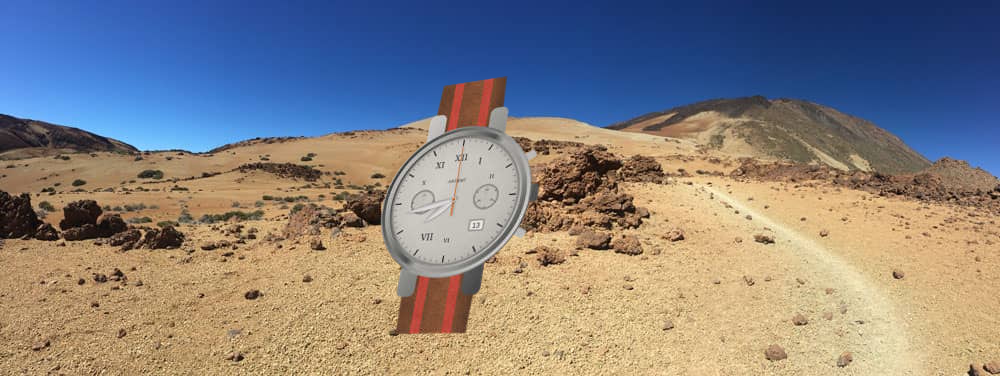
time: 7:43
